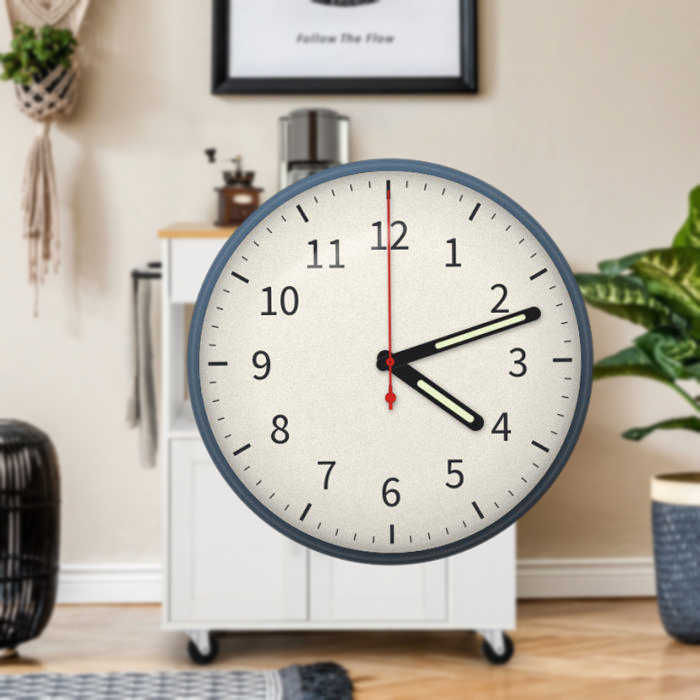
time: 4:12:00
